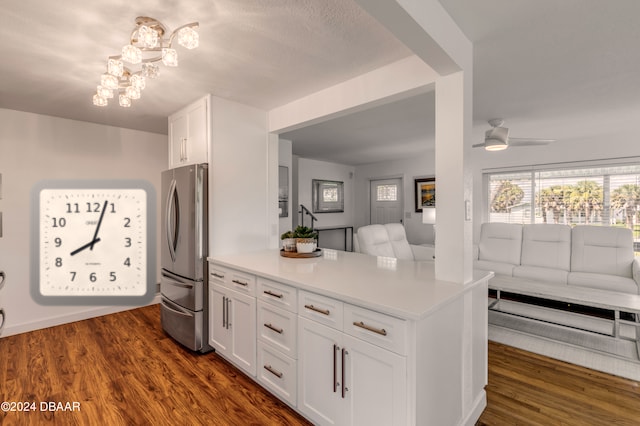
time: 8:03
